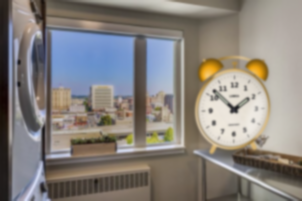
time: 1:52
